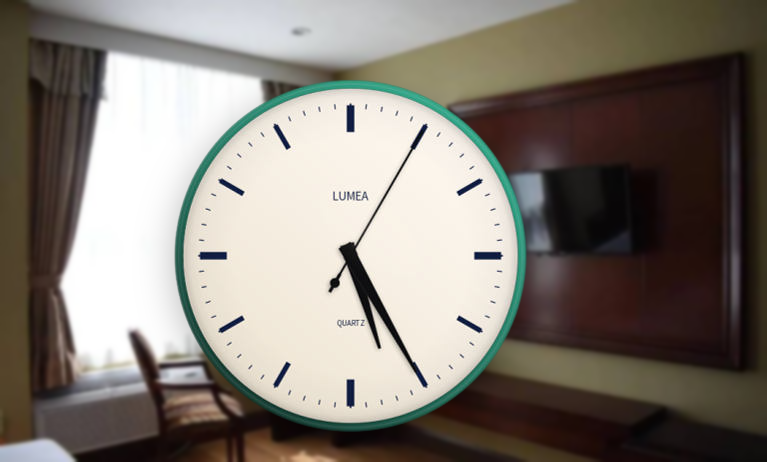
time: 5:25:05
